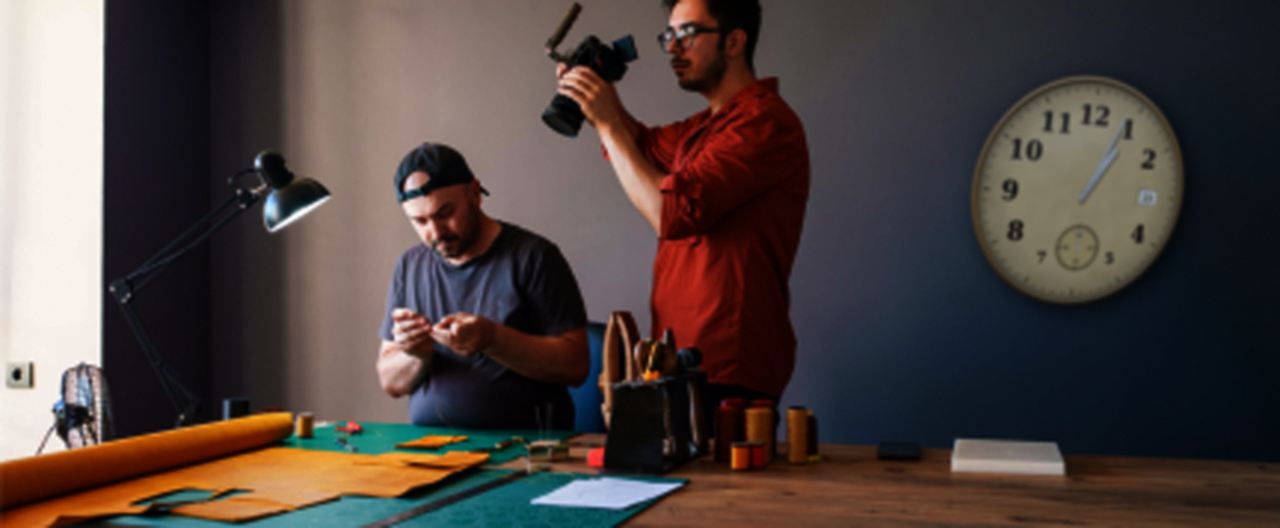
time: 1:04
